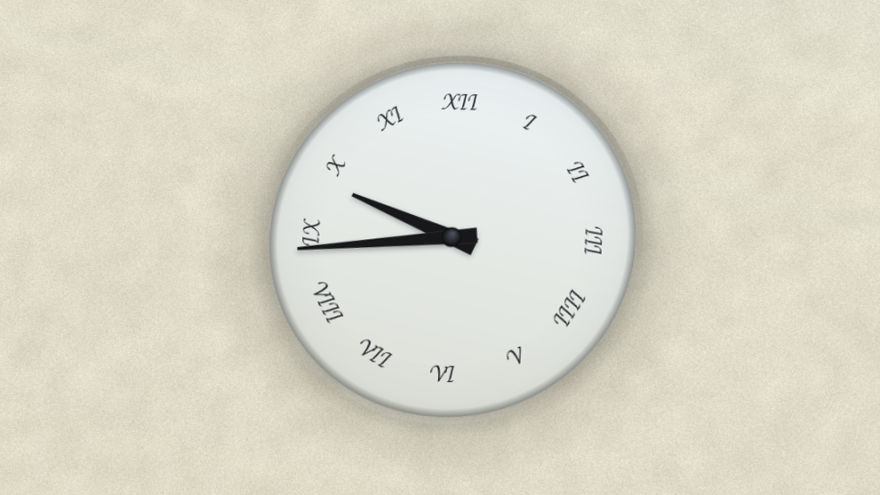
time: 9:44
